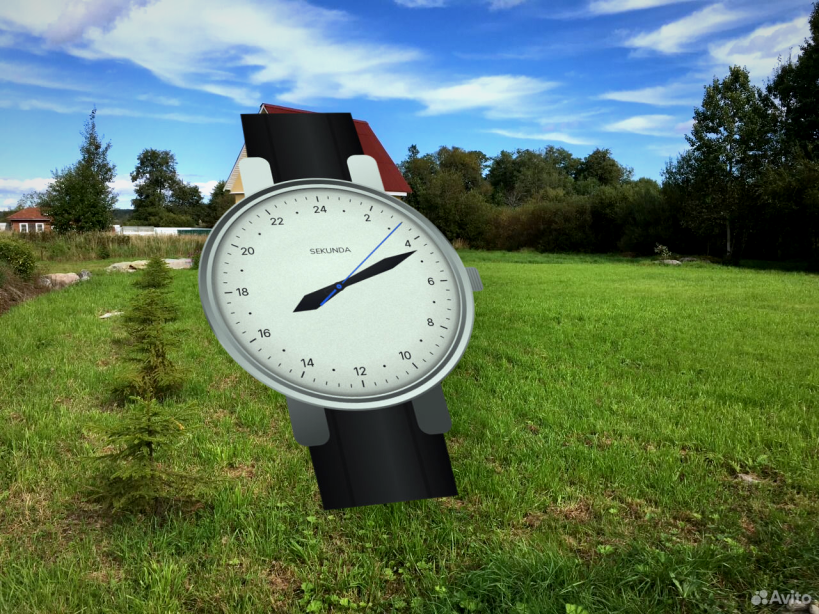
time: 16:11:08
